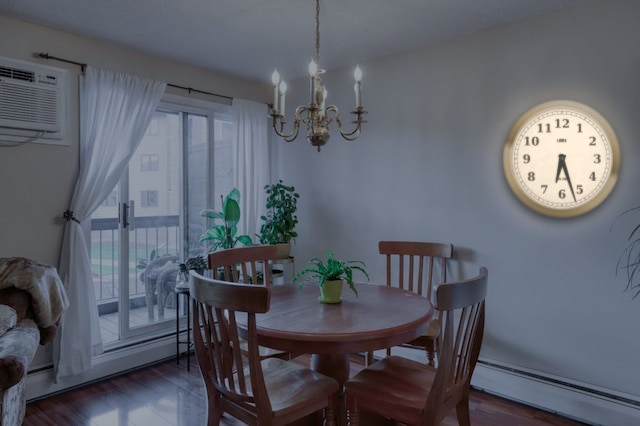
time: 6:27
